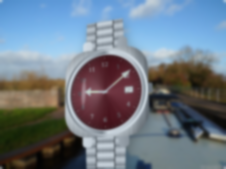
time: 9:09
